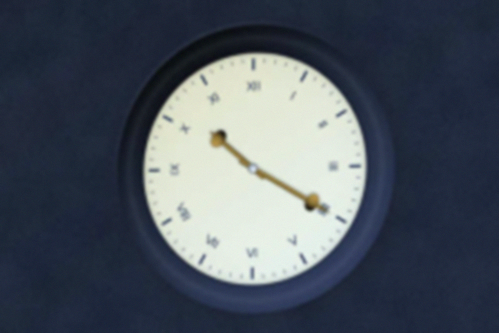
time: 10:20
